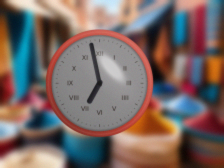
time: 6:58
